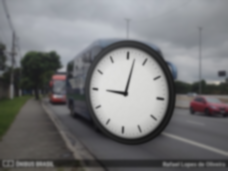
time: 9:02
